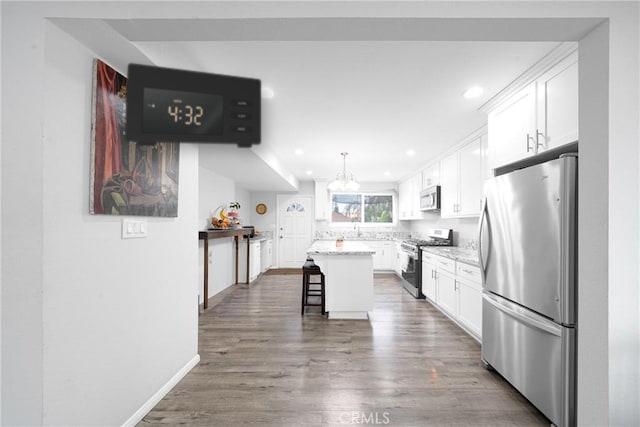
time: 4:32
